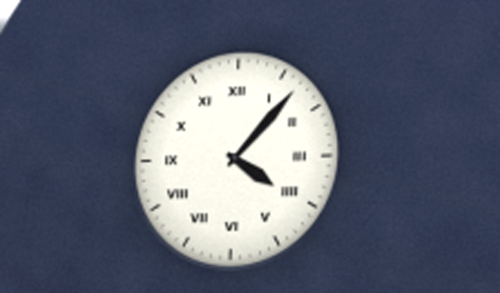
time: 4:07
